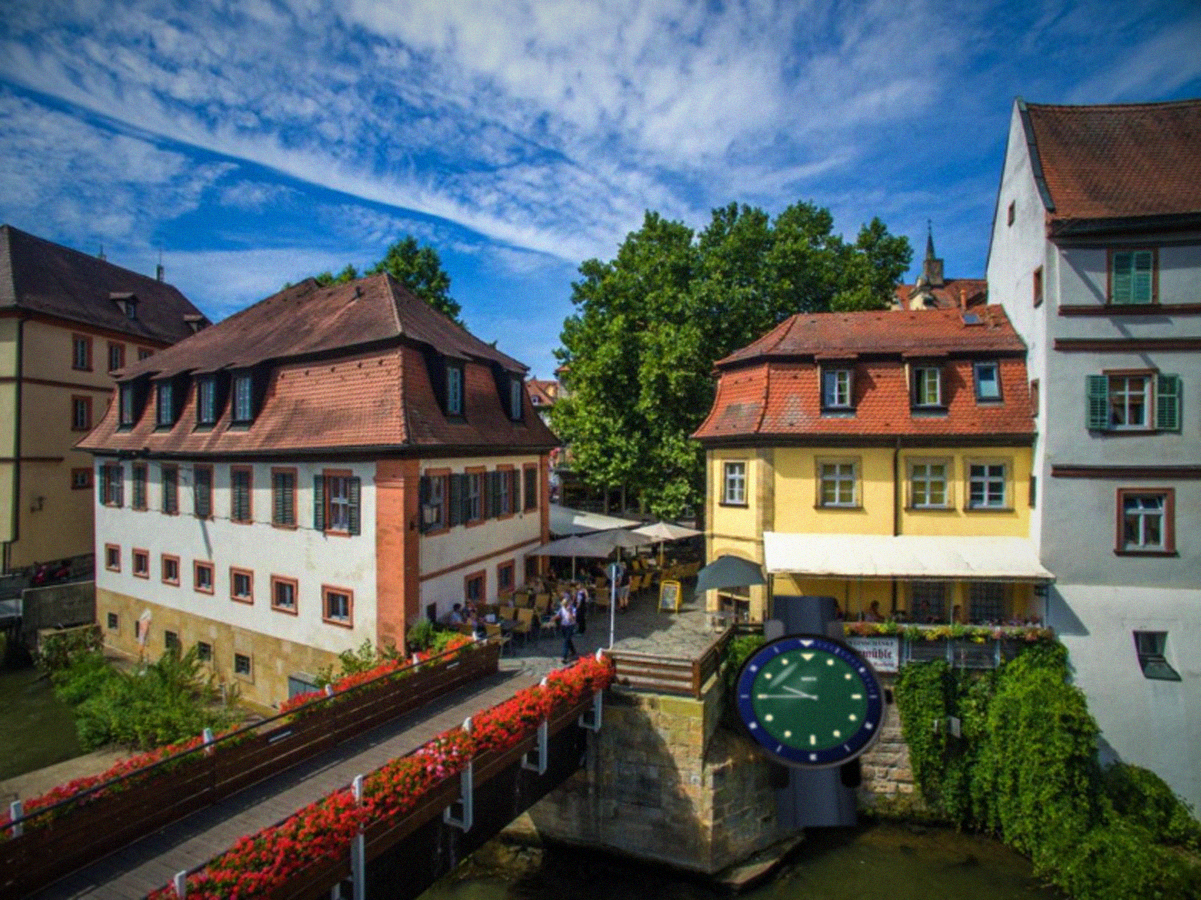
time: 9:45
